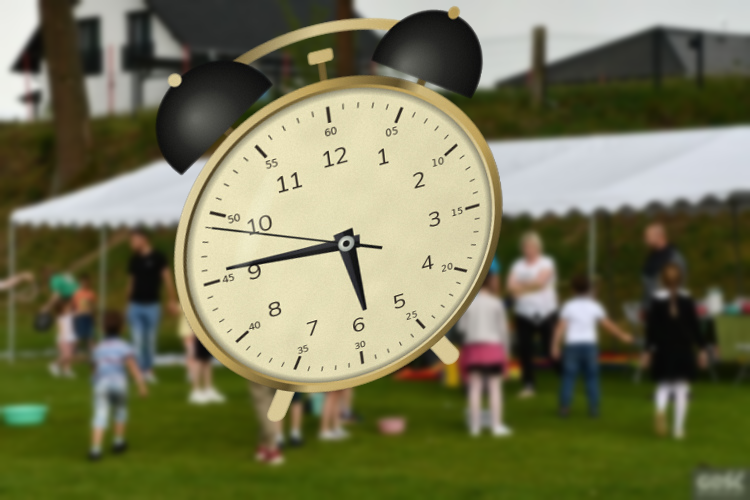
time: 5:45:49
